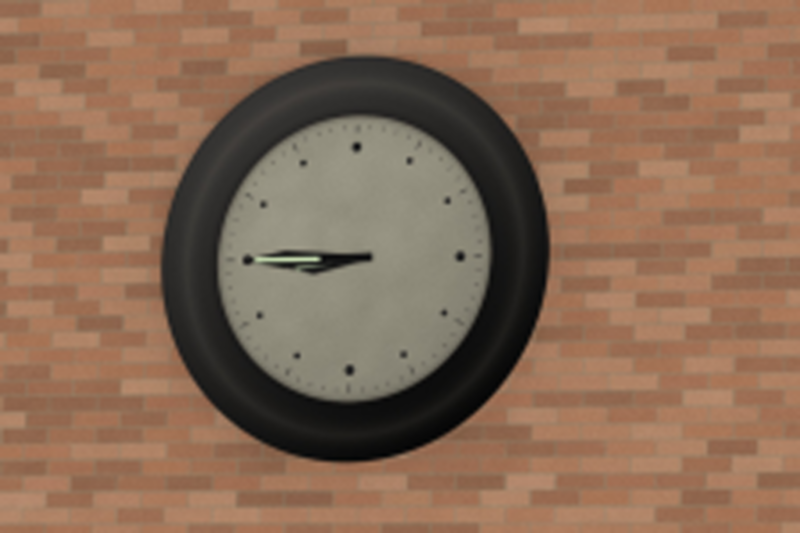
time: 8:45
